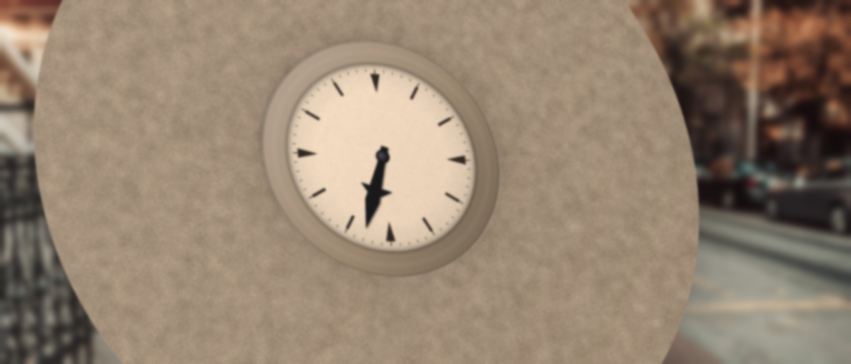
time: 6:33
